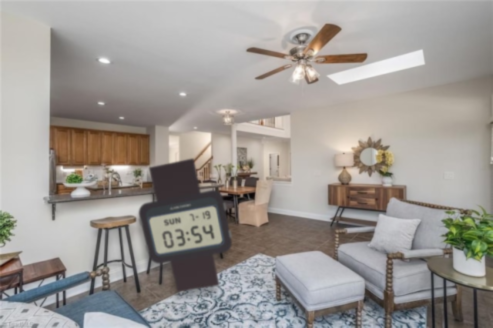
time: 3:54
